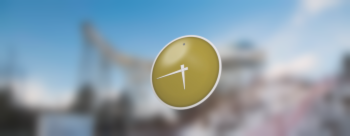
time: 5:43
